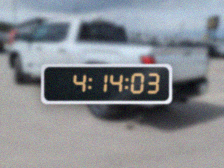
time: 4:14:03
